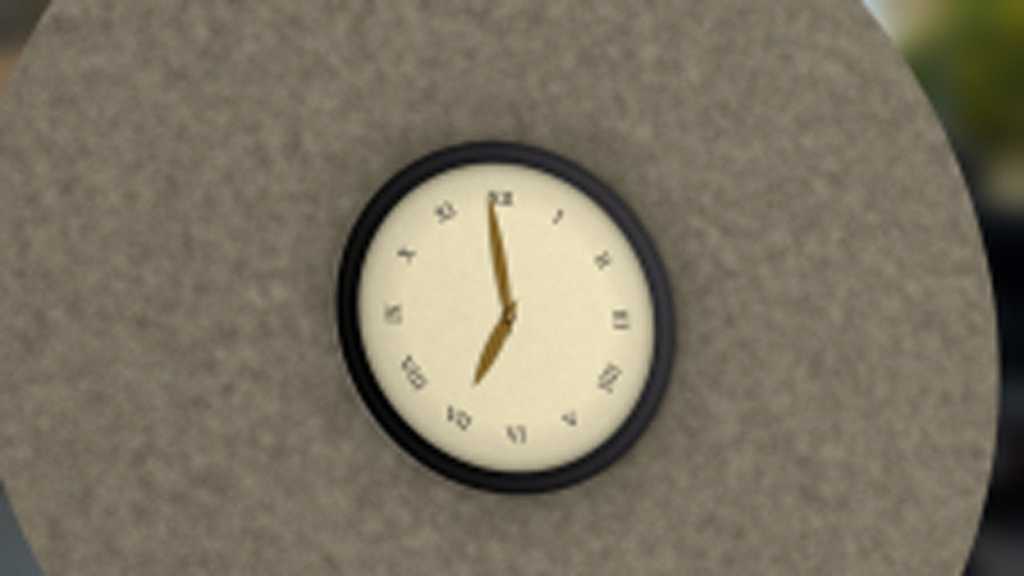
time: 6:59
